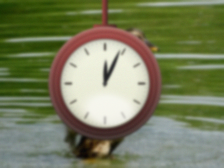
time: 12:04
